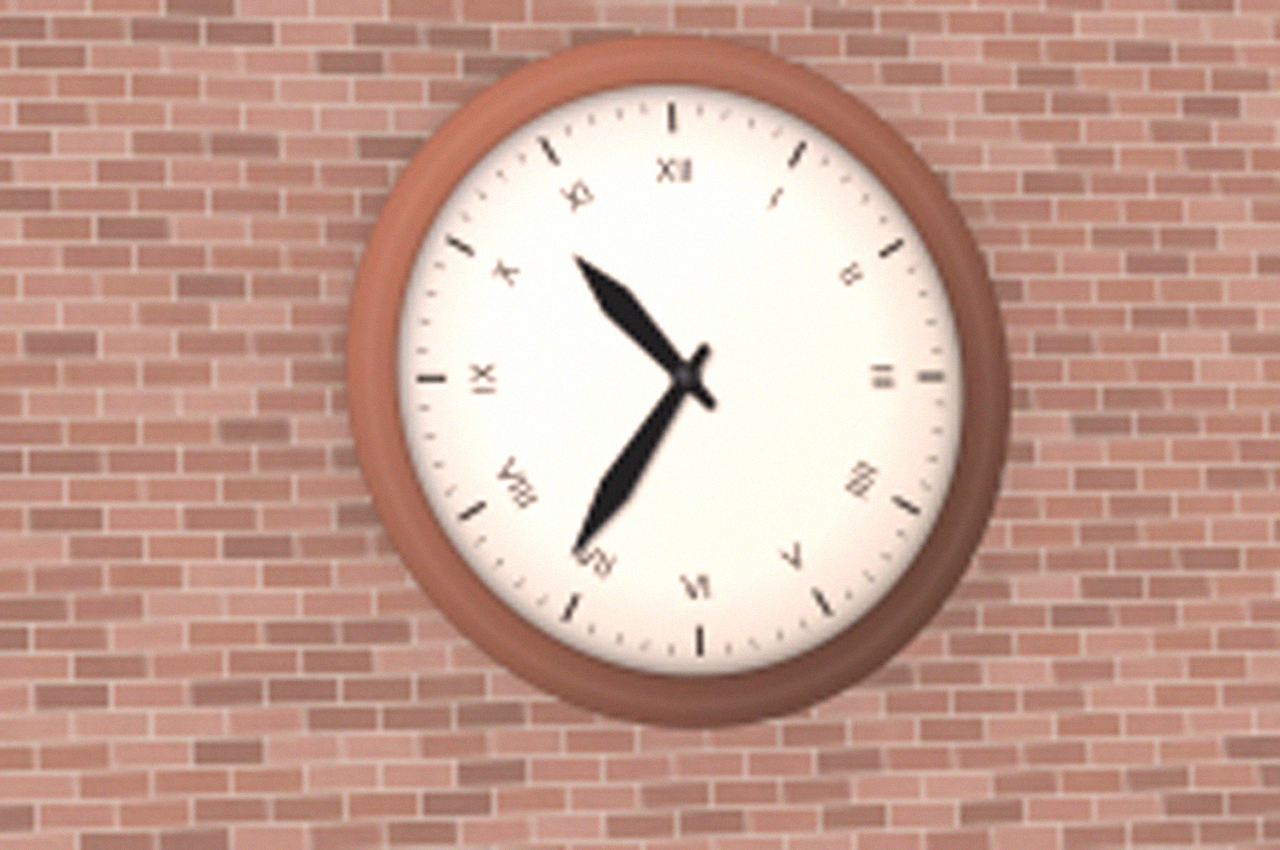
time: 10:36
